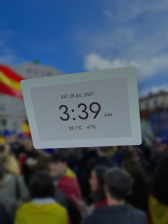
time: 3:39
